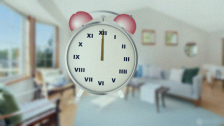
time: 12:00
